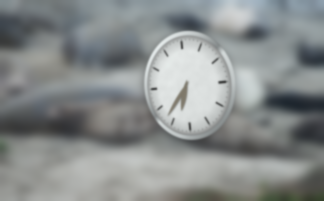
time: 6:37
